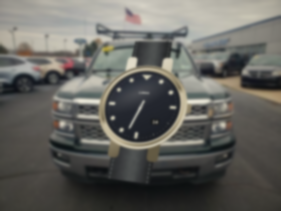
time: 6:33
